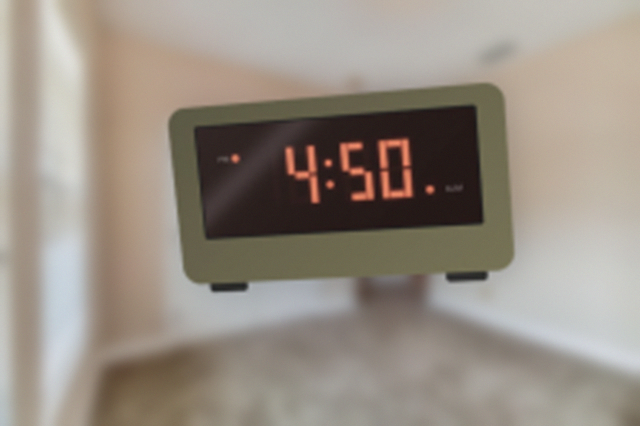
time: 4:50
